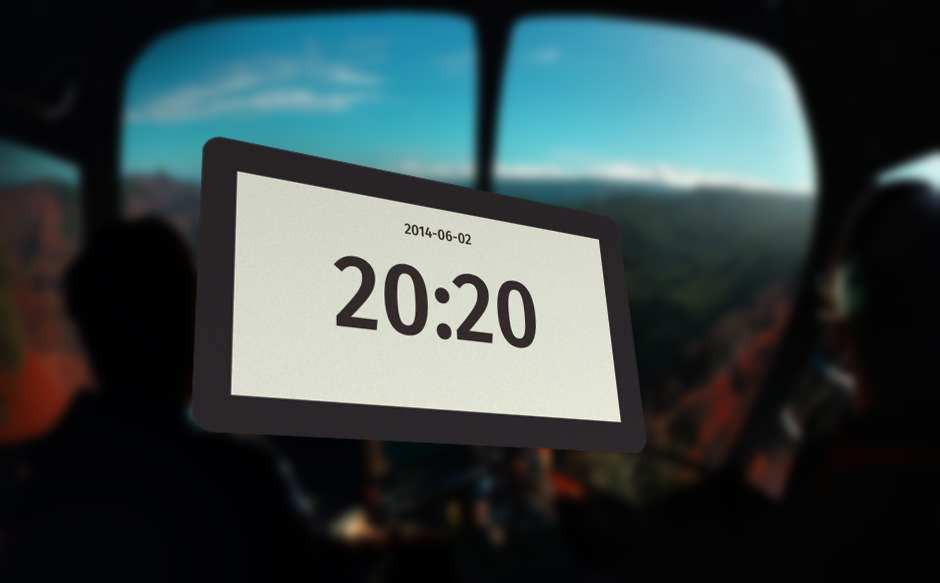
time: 20:20
